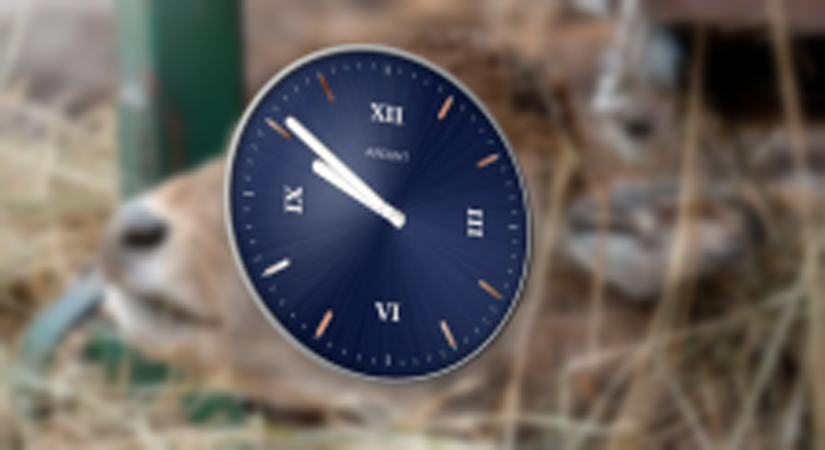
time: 9:51
